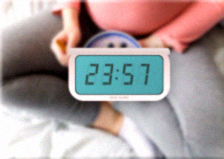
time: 23:57
